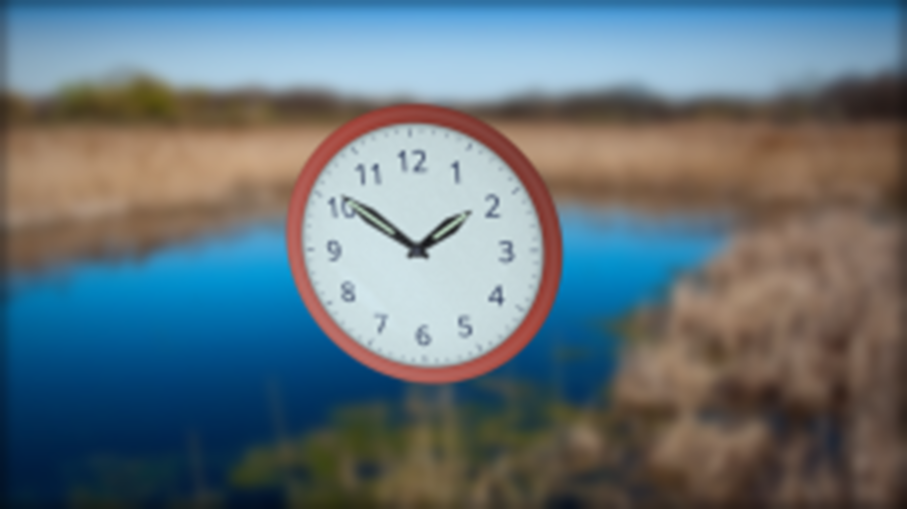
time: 1:51
